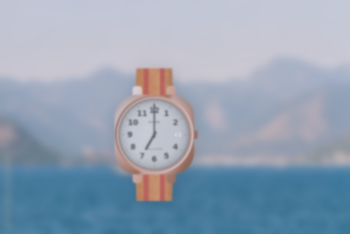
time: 7:00
